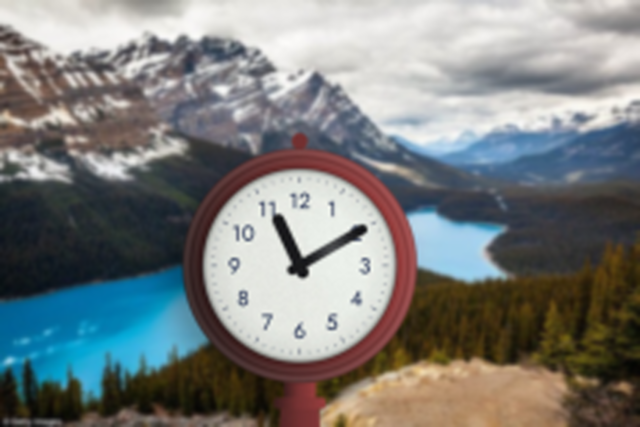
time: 11:10
